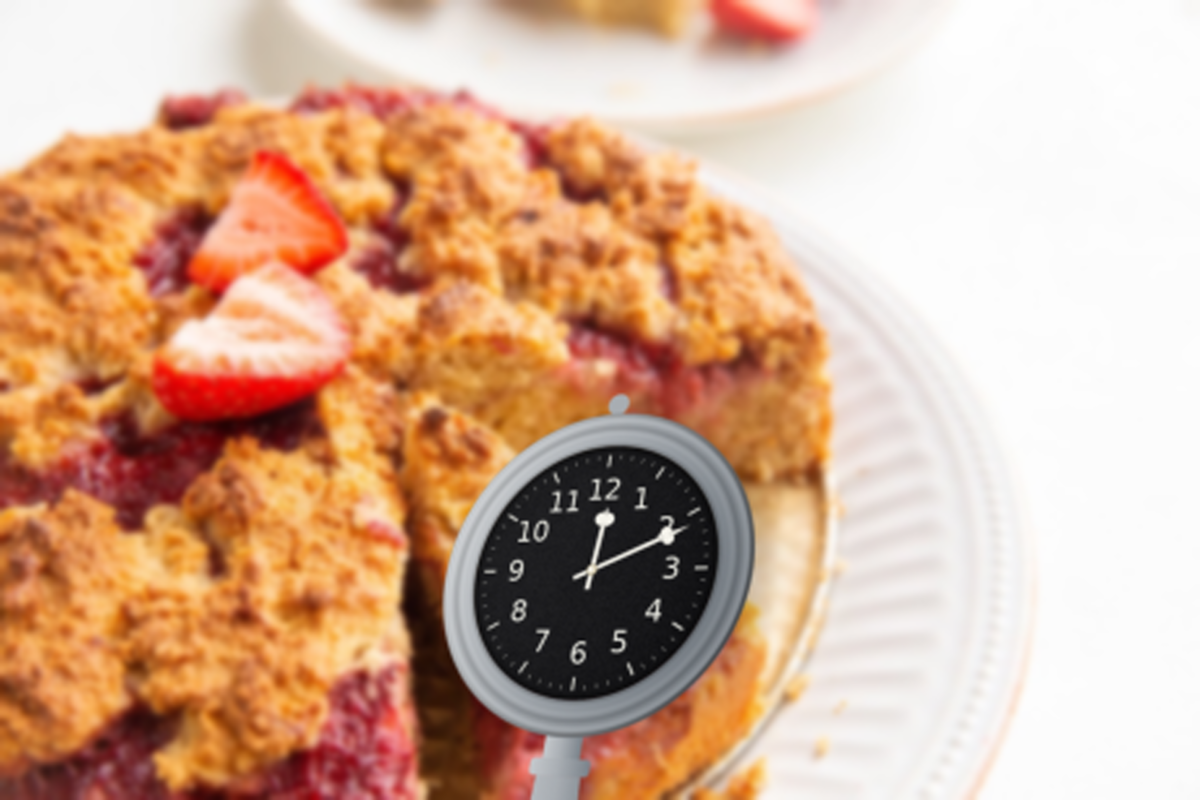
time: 12:11
